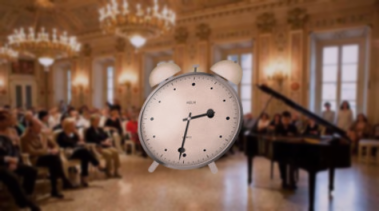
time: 2:31
